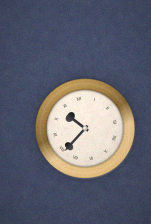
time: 10:39
